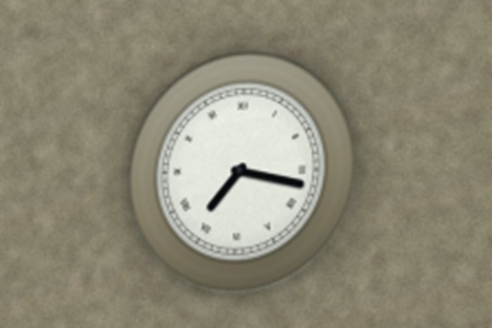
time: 7:17
